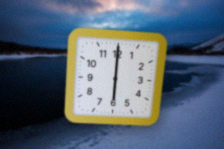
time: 6:00
